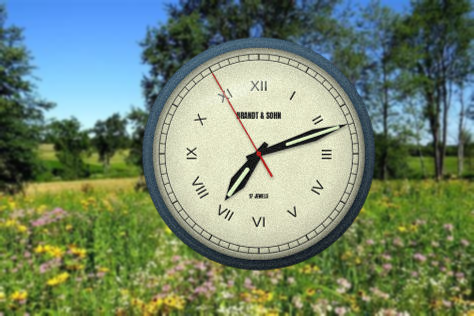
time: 7:11:55
